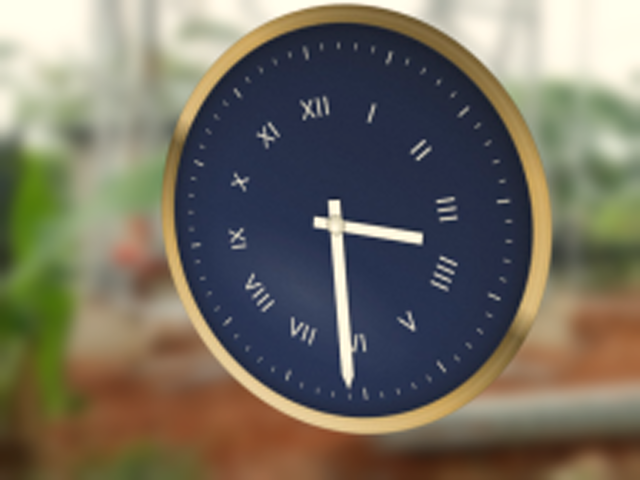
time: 3:31
